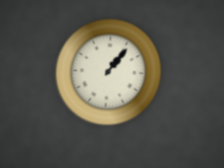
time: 1:06
